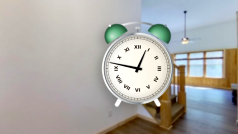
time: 12:47
